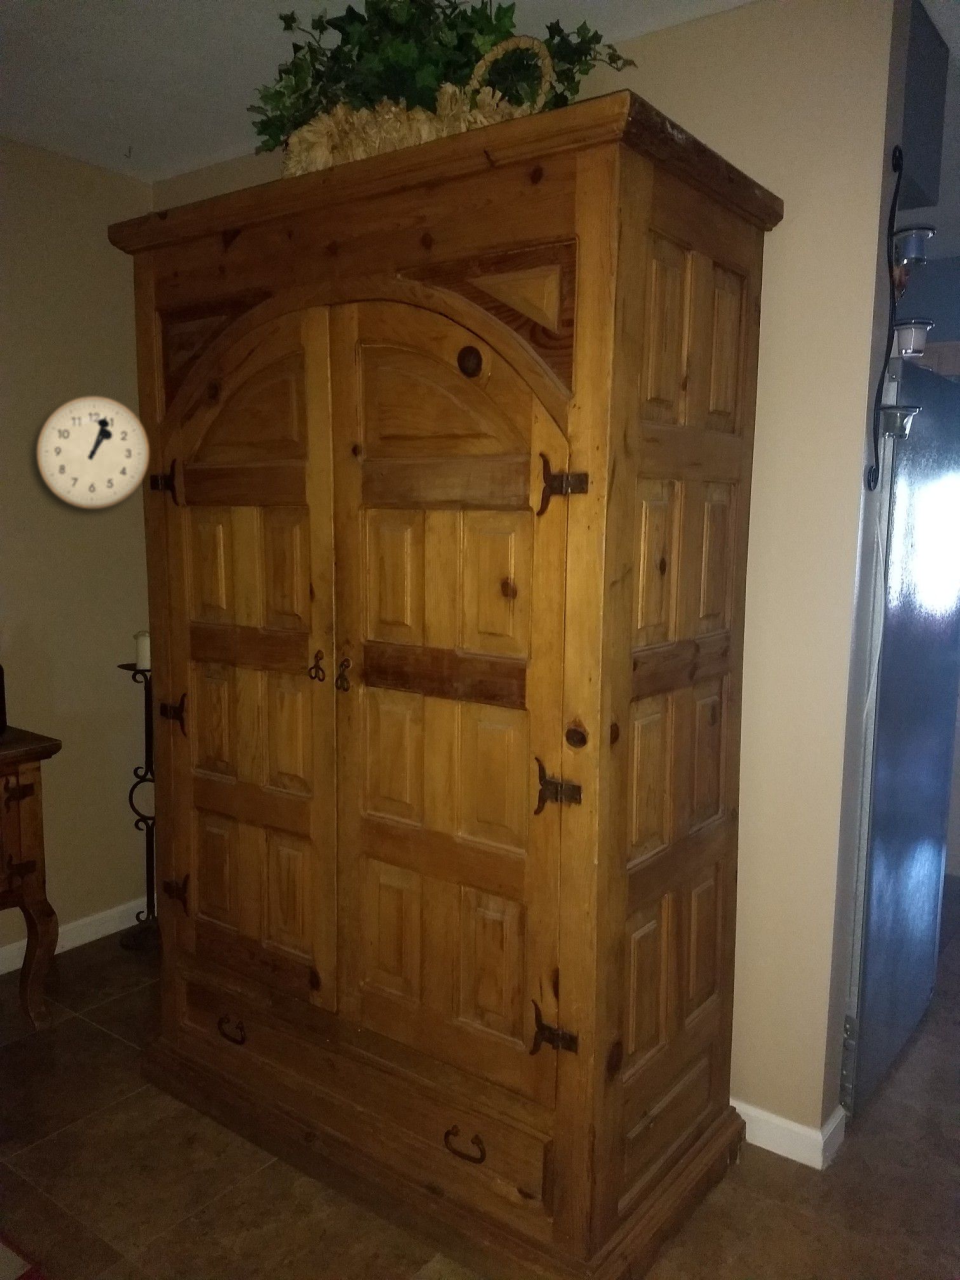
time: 1:03
